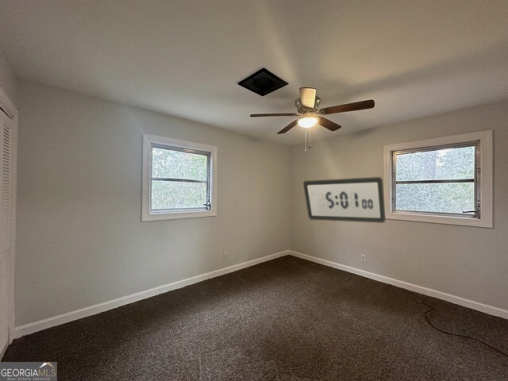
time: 5:01:00
